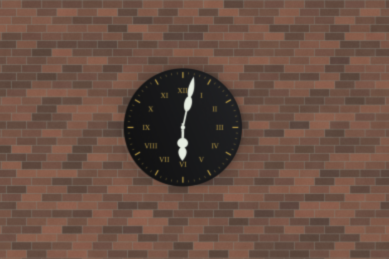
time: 6:02
